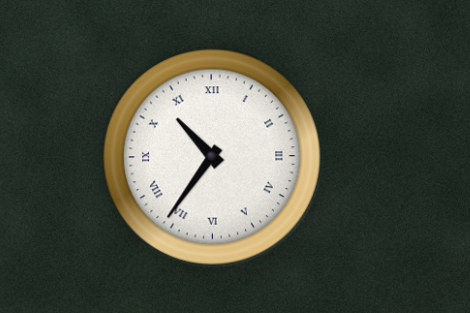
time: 10:36
